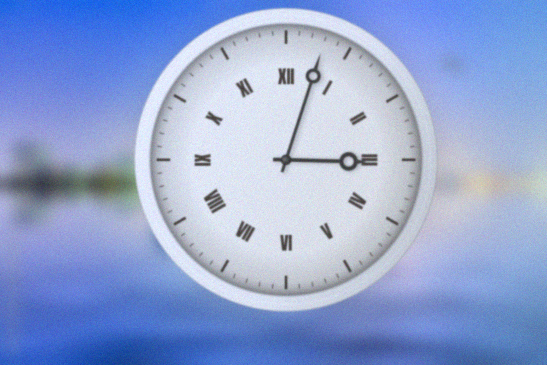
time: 3:03
